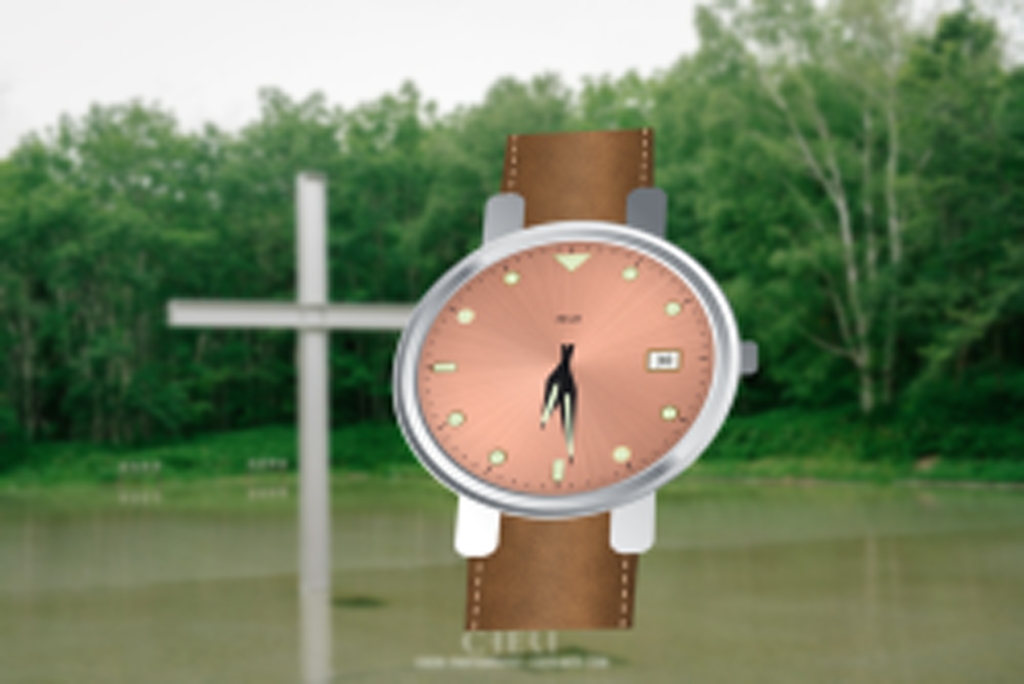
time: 6:29
